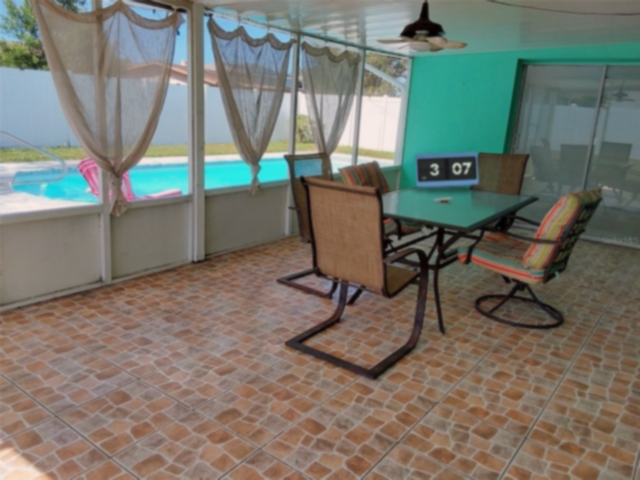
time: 3:07
